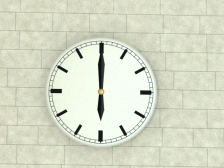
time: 6:00
